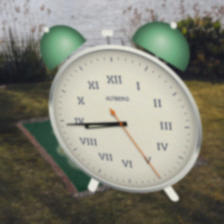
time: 8:44:25
